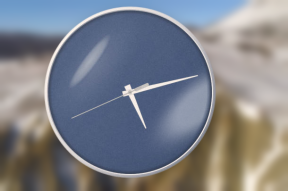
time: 5:12:41
